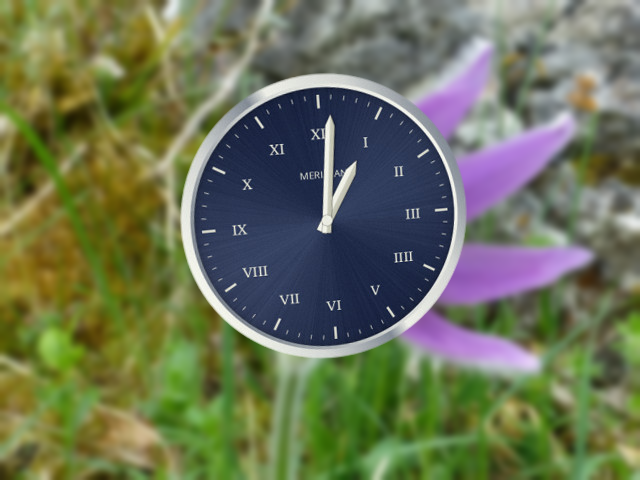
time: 1:01
